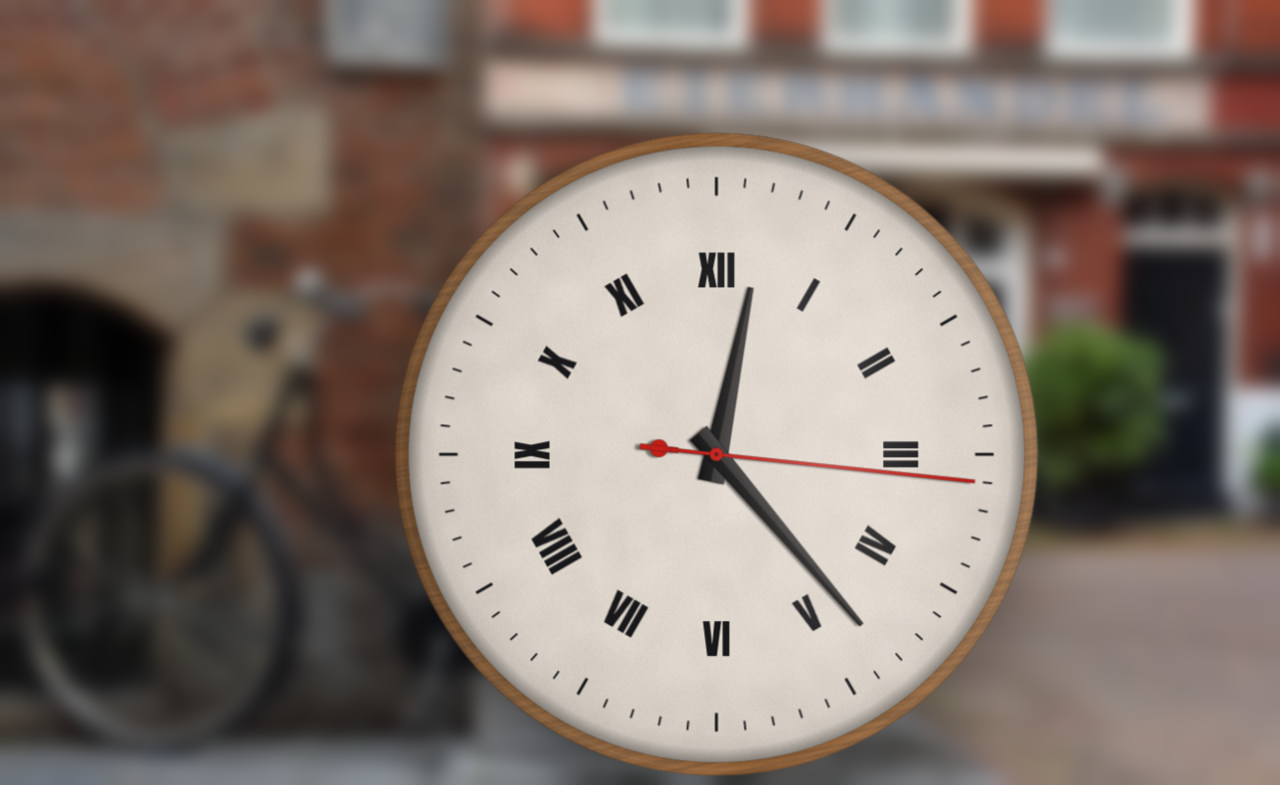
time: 12:23:16
